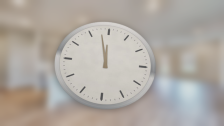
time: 11:58
